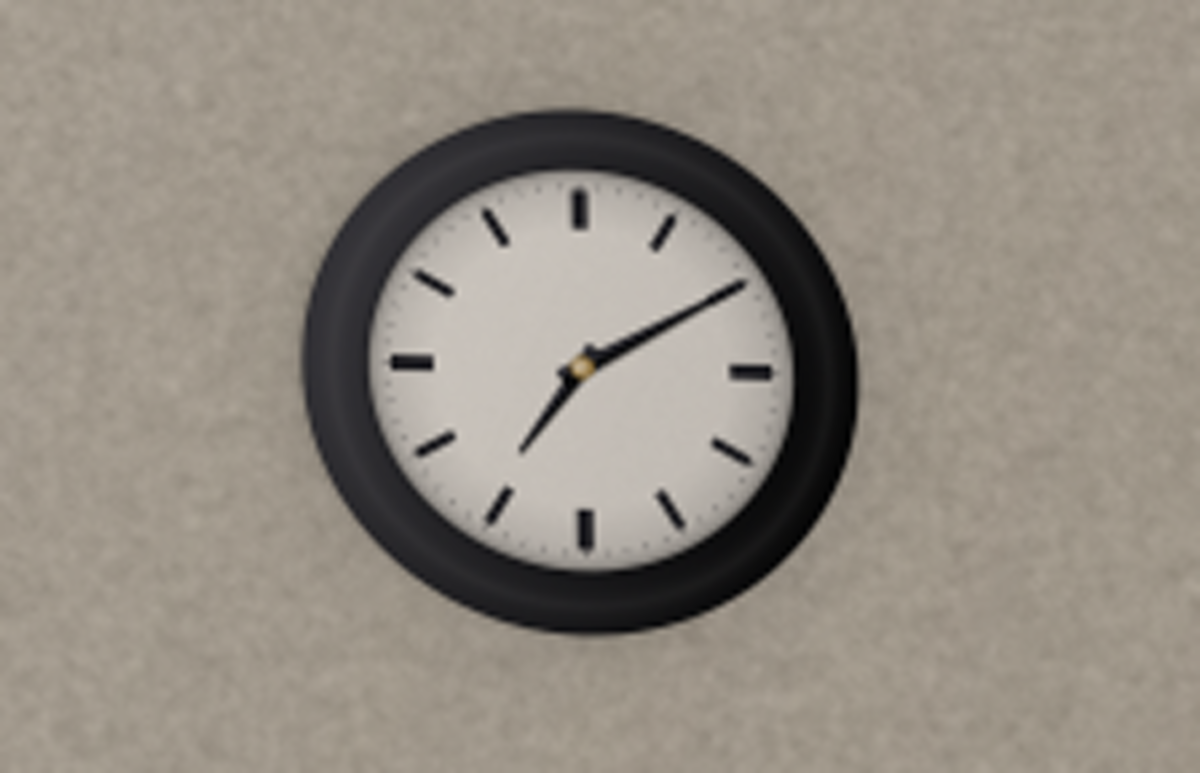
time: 7:10
